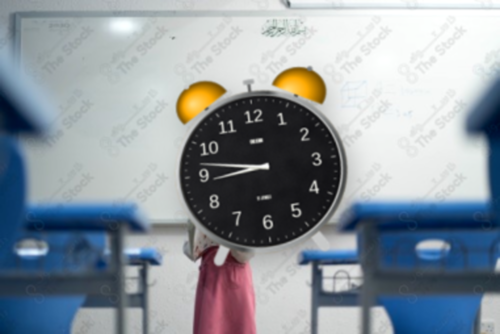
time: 8:47
